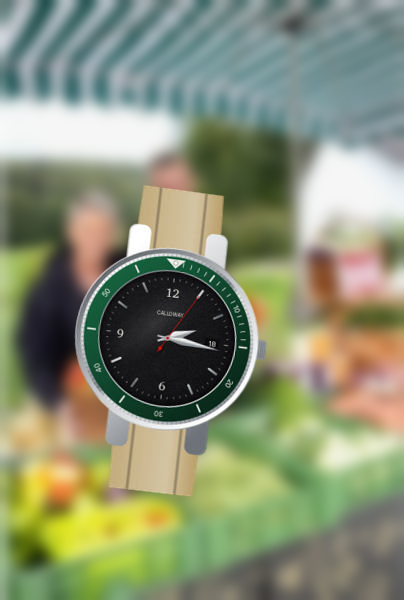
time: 2:16:05
